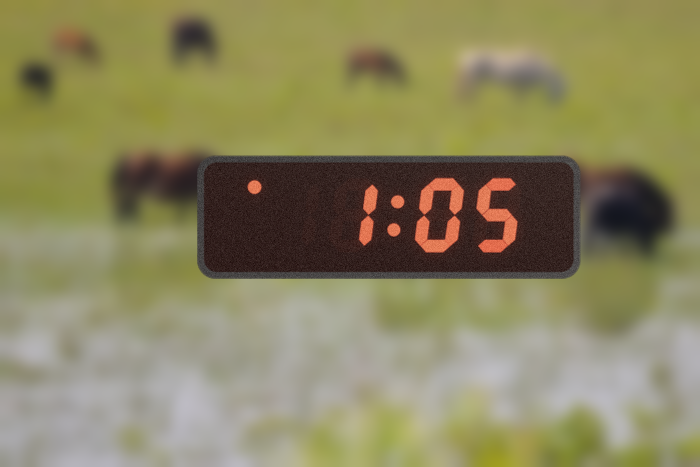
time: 1:05
